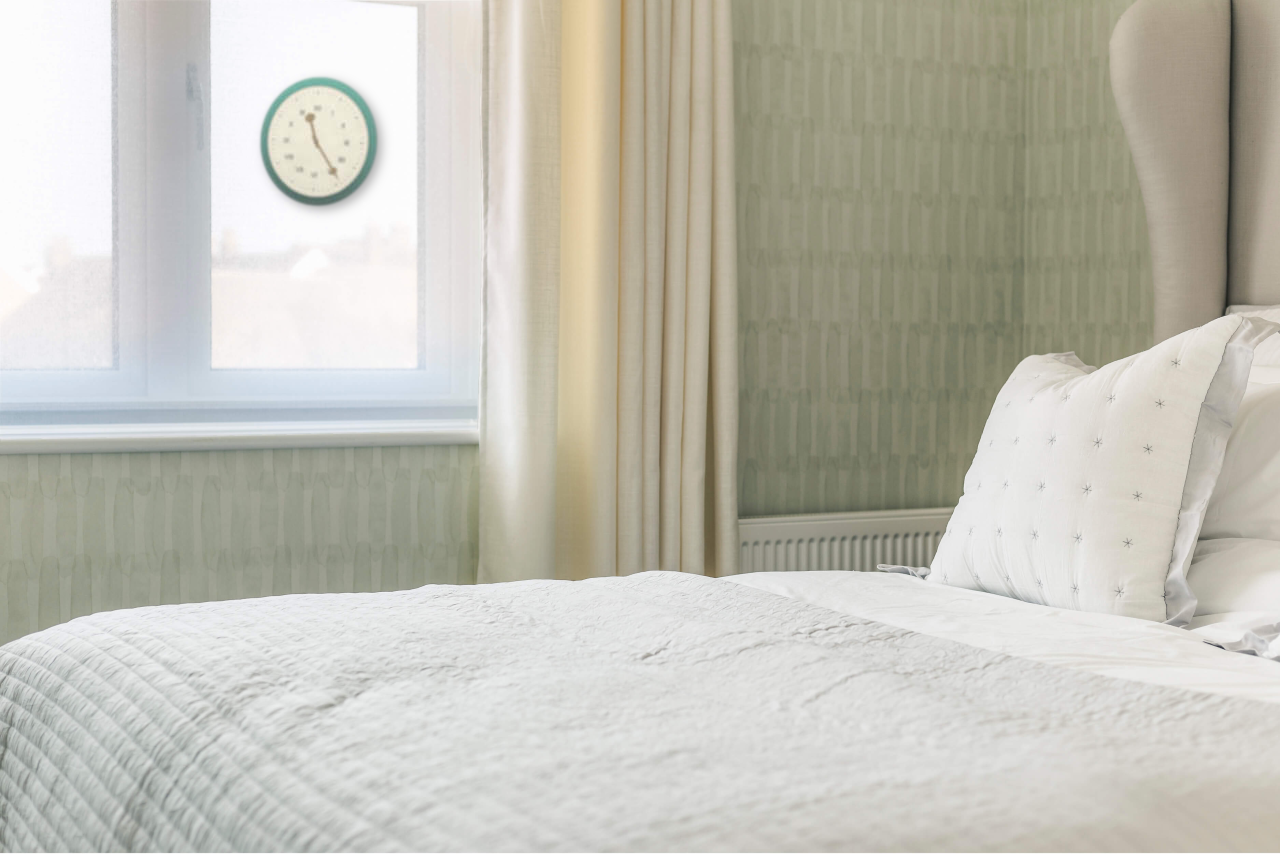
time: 11:24
